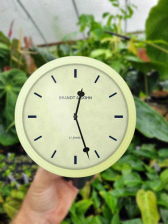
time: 12:27
